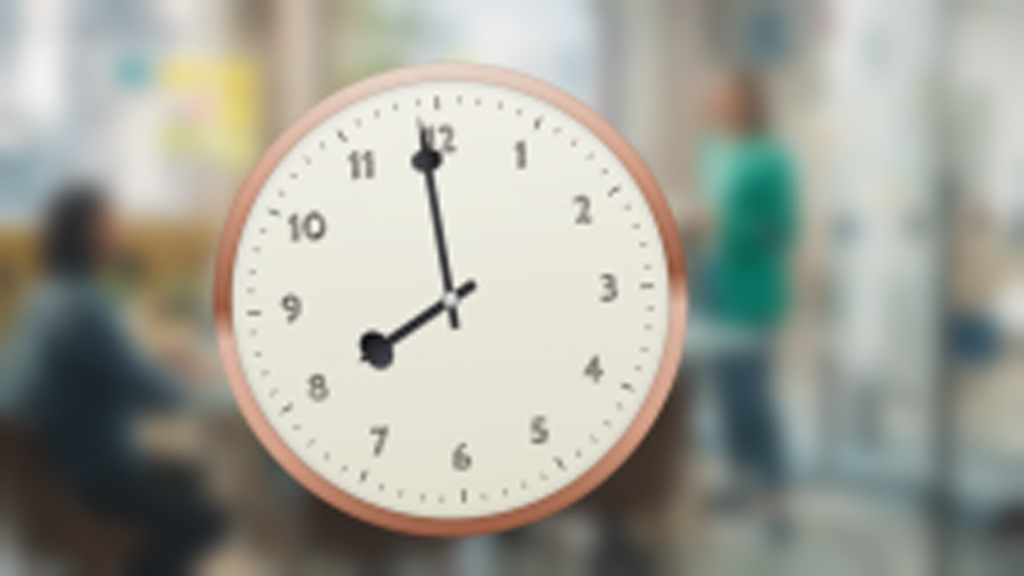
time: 7:59
